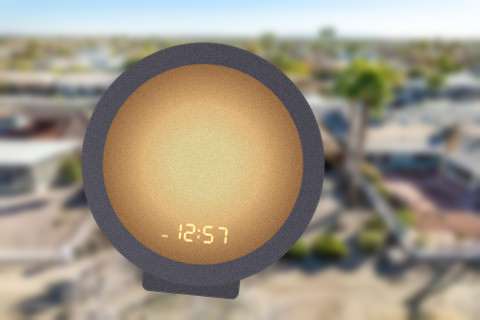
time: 12:57
